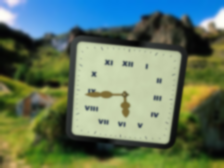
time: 5:44
